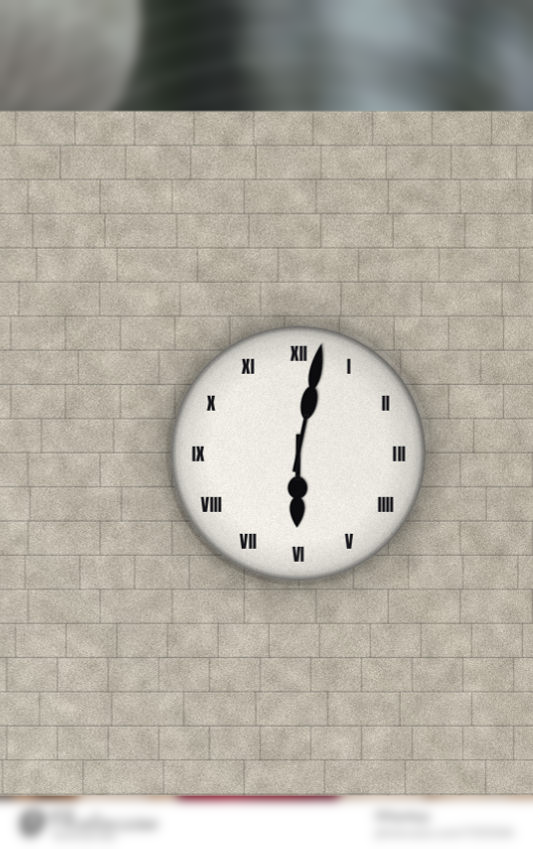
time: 6:02
